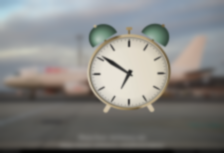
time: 6:51
